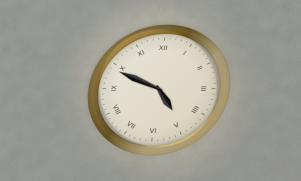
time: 4:49
